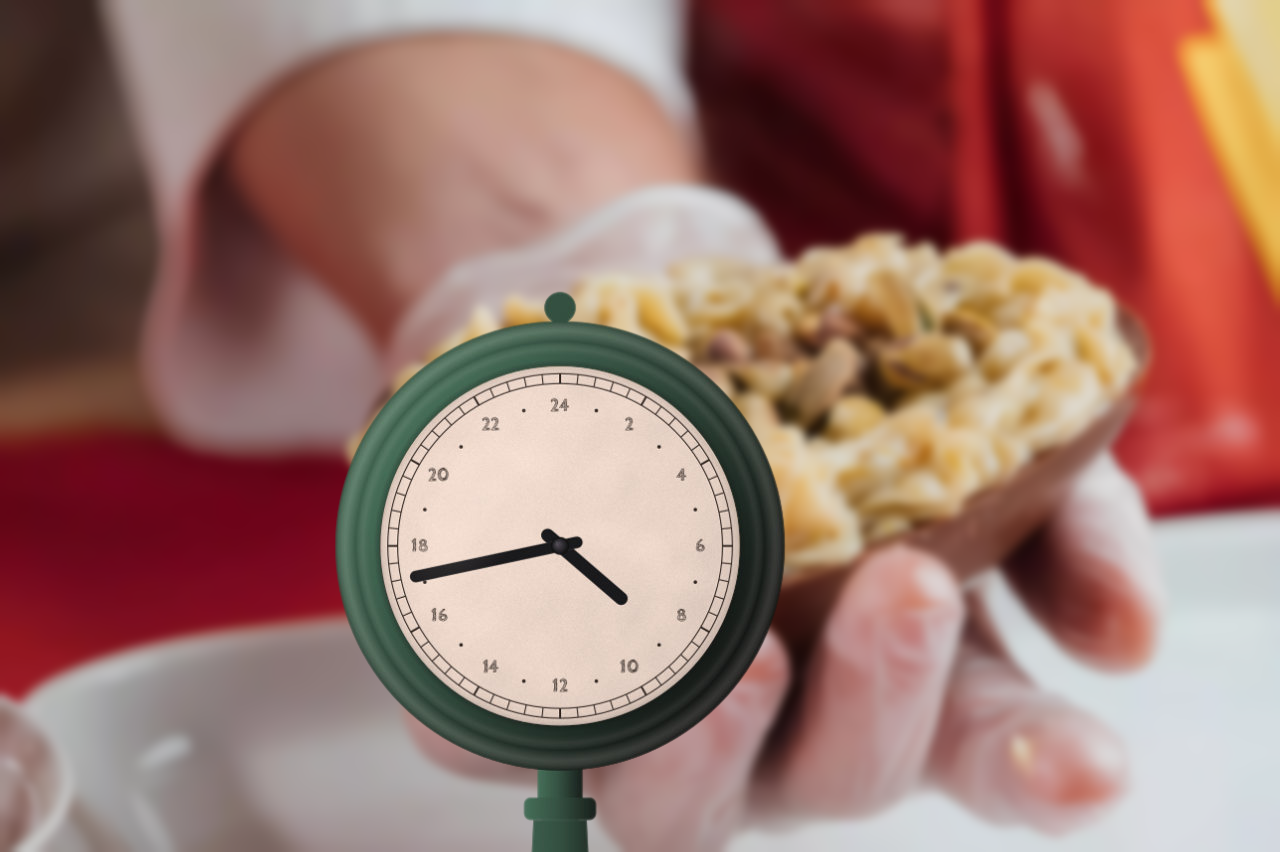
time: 8:43
